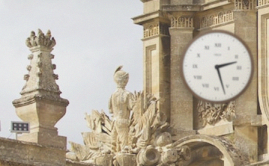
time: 2:27
